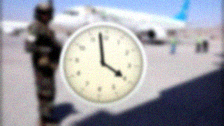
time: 3:58
